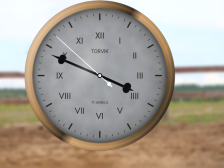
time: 3:48:52
